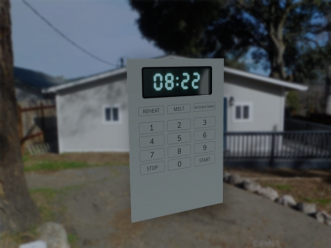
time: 8:22
